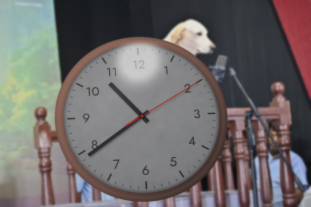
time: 10:39:10
